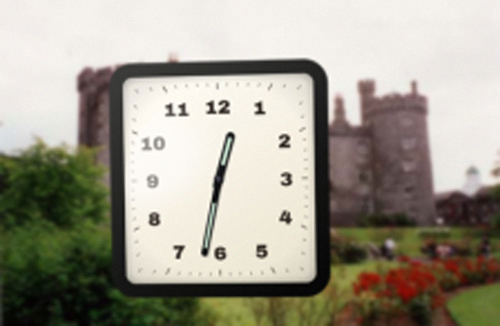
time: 12:32
